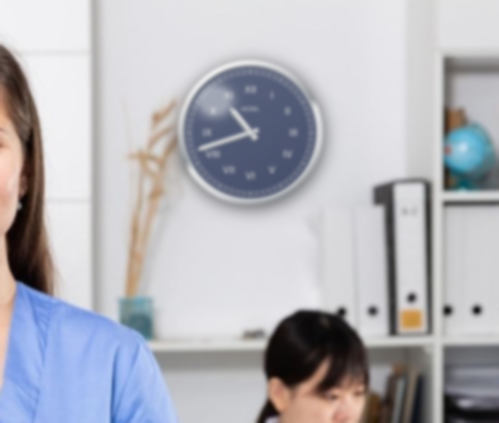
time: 10:42
